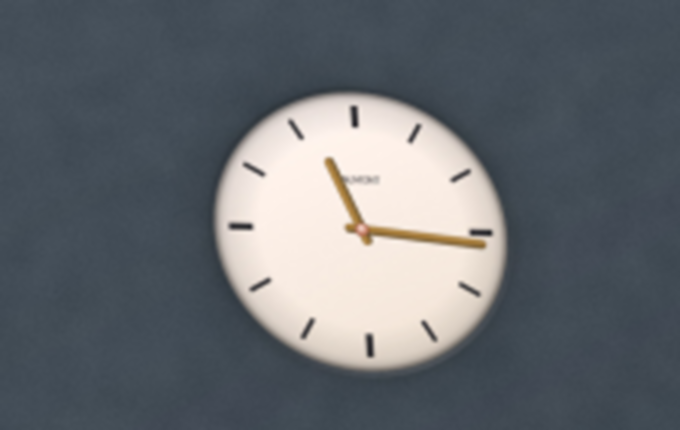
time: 11:16
